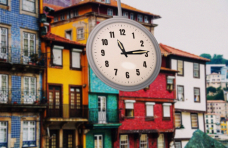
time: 11:14
